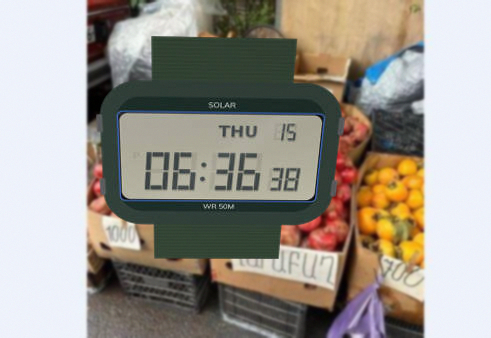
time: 6:36:38
